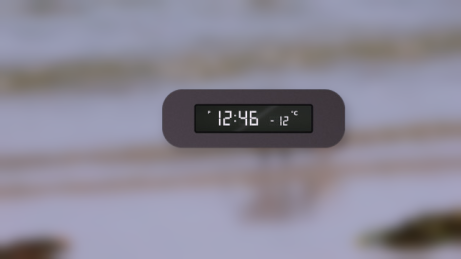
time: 12:46
